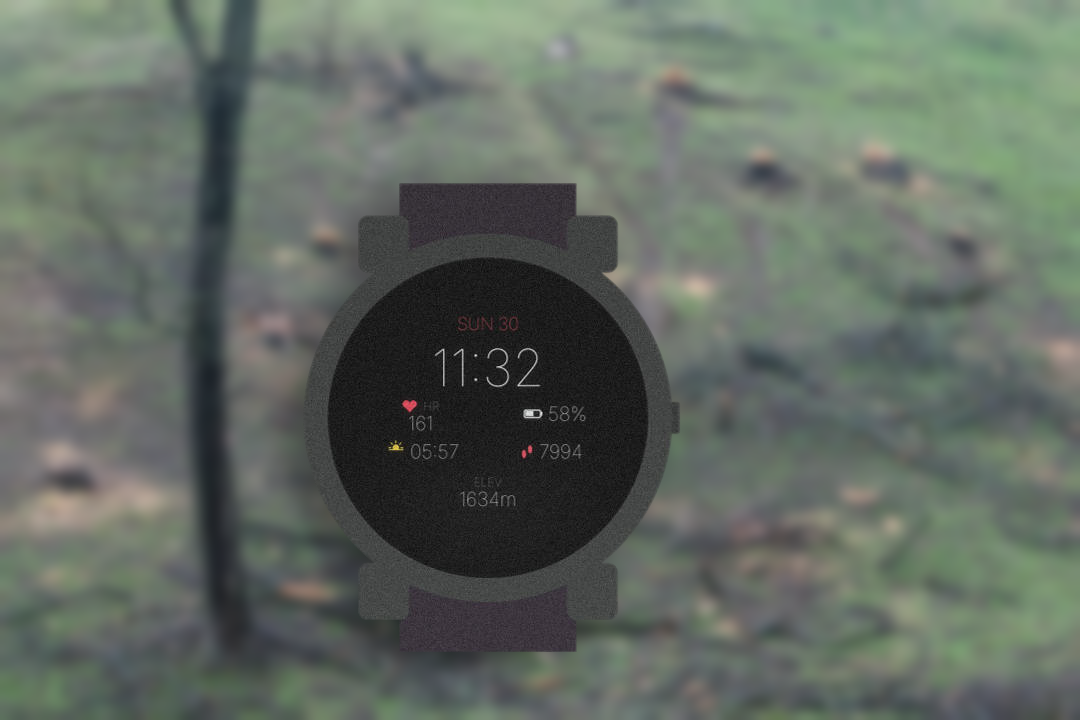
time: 11:32
